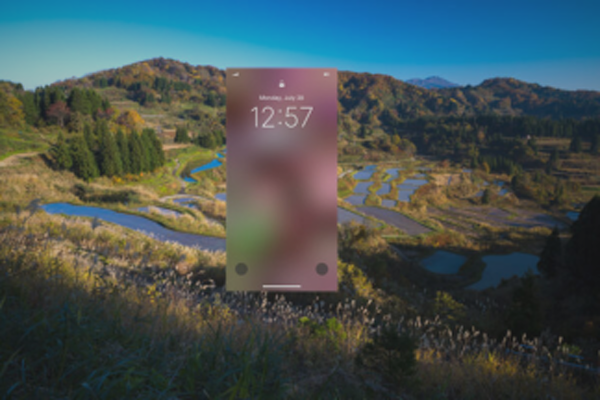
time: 12:57
